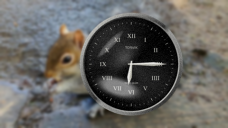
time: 6:15
